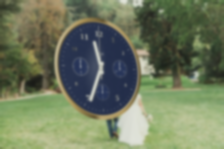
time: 11:34
